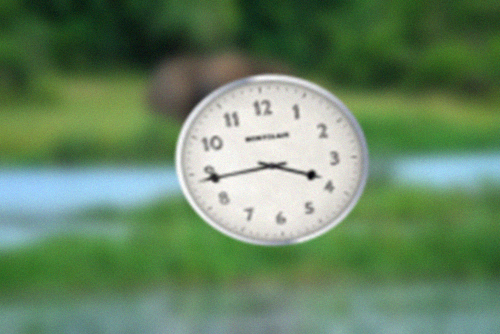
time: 3:44
